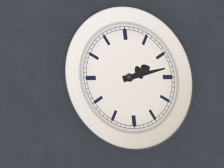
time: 2:13
